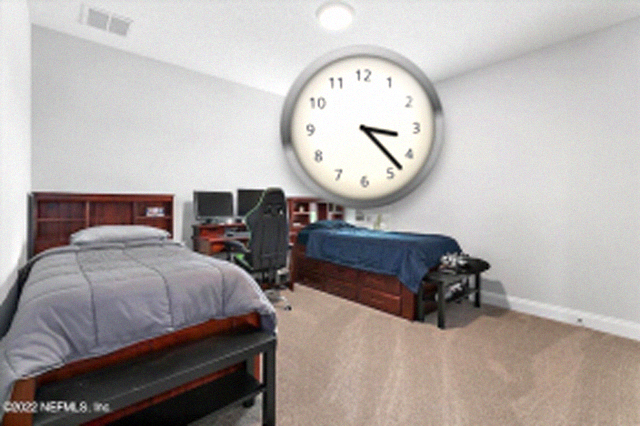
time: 3:23
